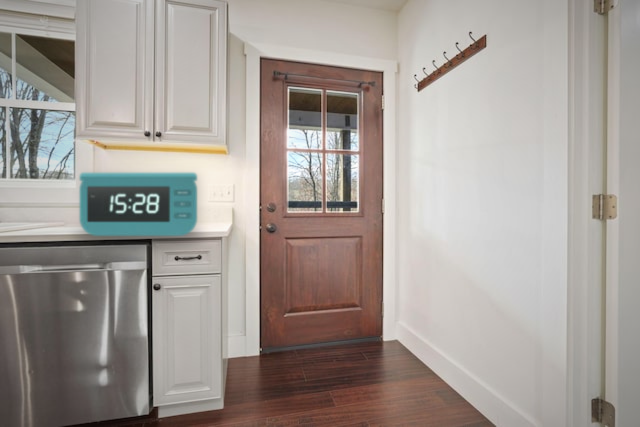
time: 15:28
